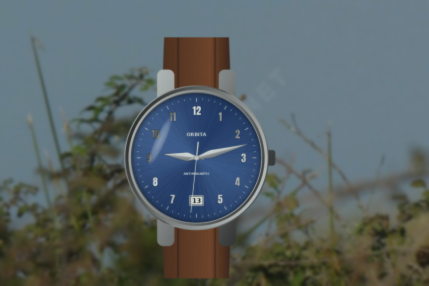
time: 9:12:31
